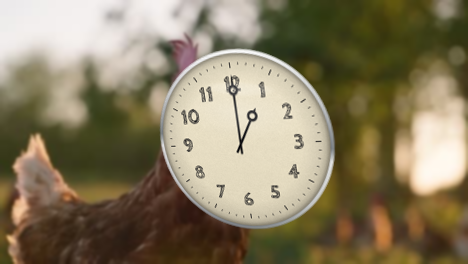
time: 1:00
